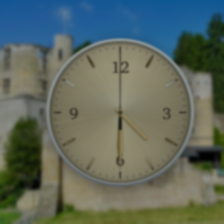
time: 4:30:00
